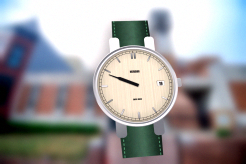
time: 9:49
